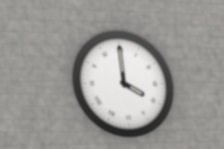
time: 4:00
